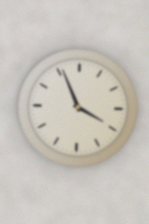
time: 3:56
